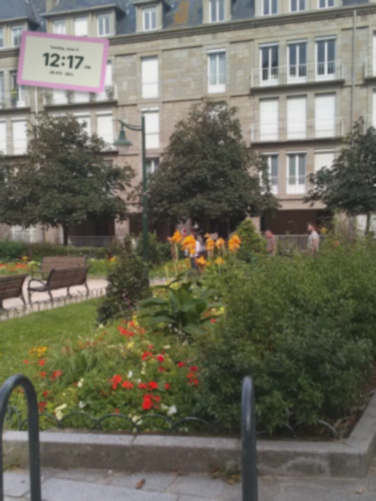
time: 12:17
